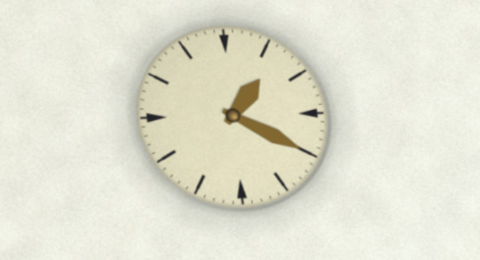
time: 1:20
